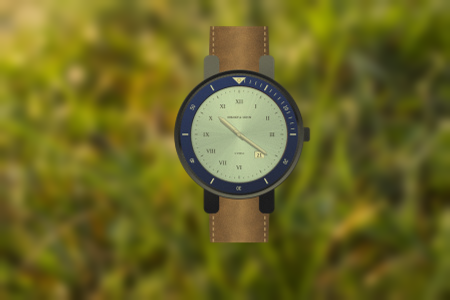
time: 10:21
